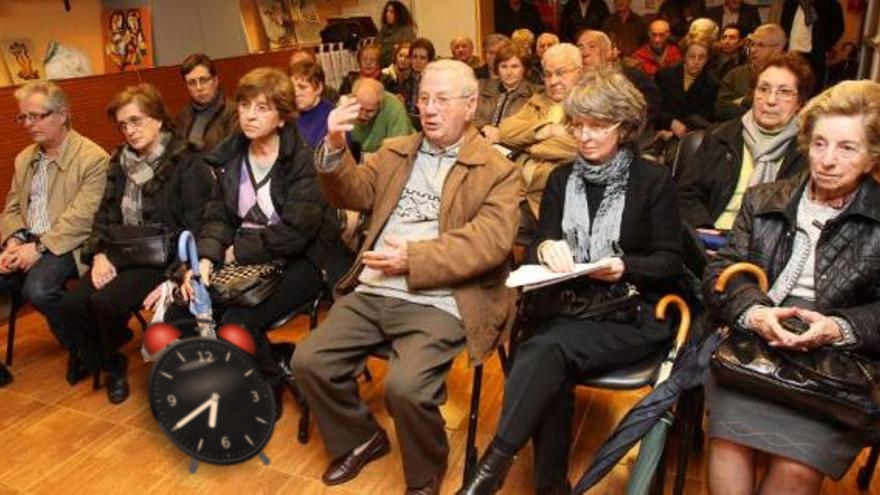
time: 6:40
